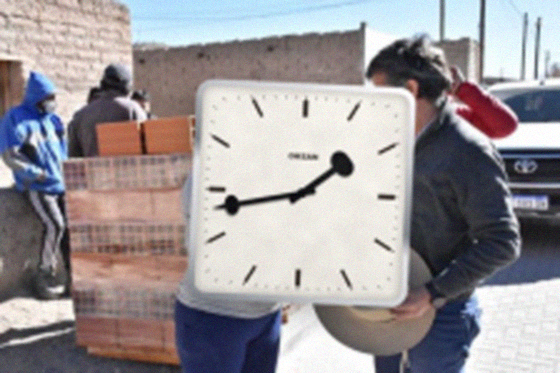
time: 1:43
